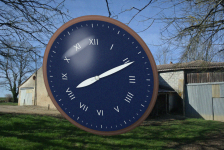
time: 8:11
